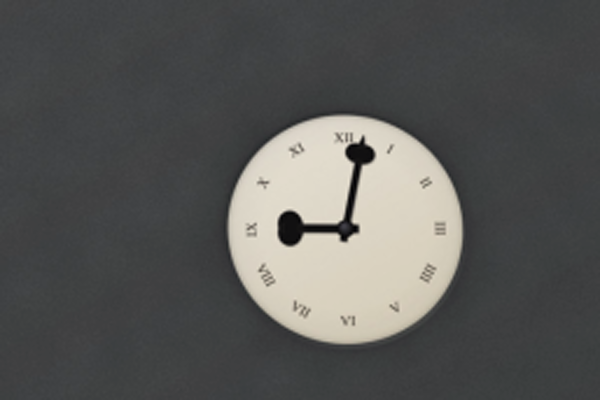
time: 9:02
